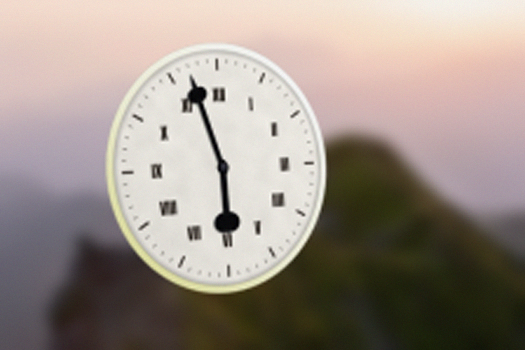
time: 5:57
